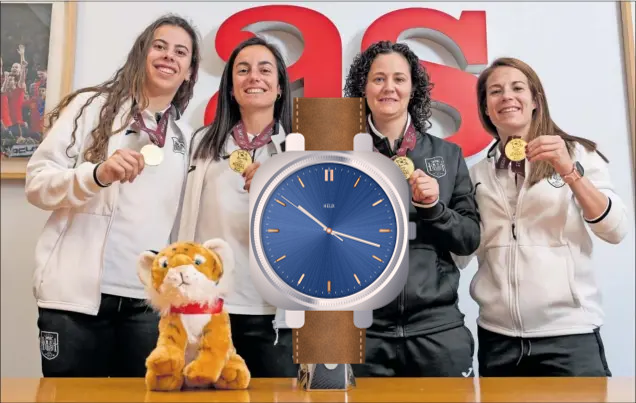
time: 10:17:51
